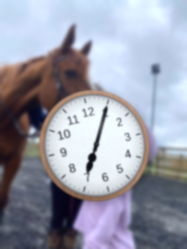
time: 7:05
